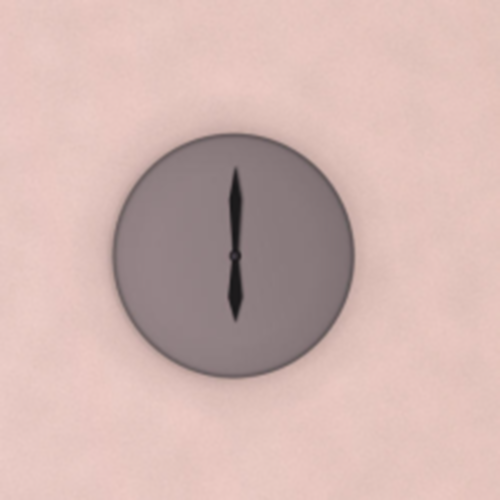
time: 6:00
